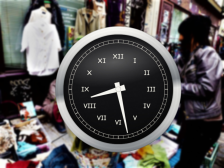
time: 8:28
